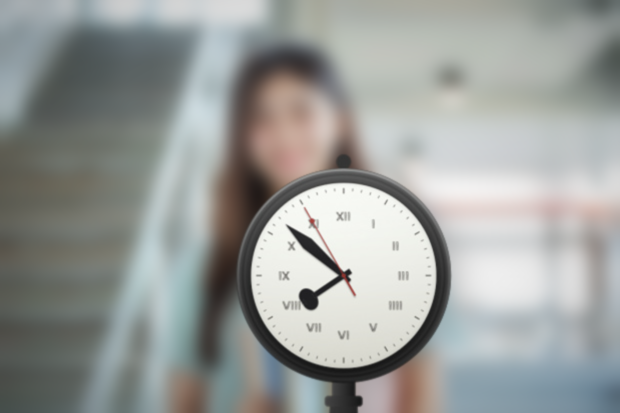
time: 7:51:55
